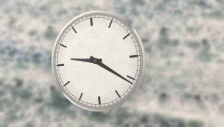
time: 9:21
